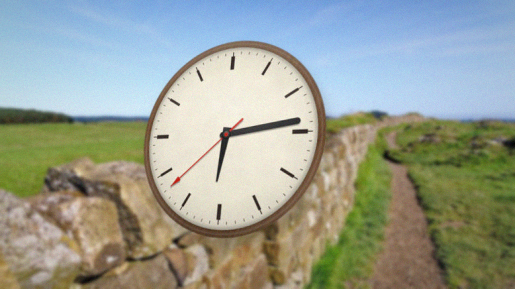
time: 6:13:38
